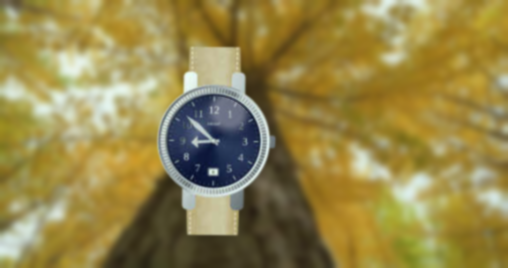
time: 8:52
